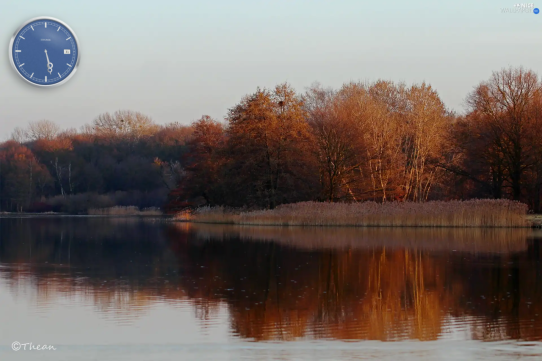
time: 5:28
